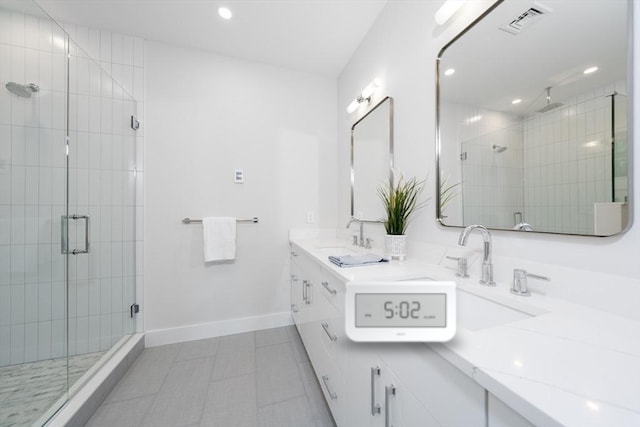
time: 5:02
